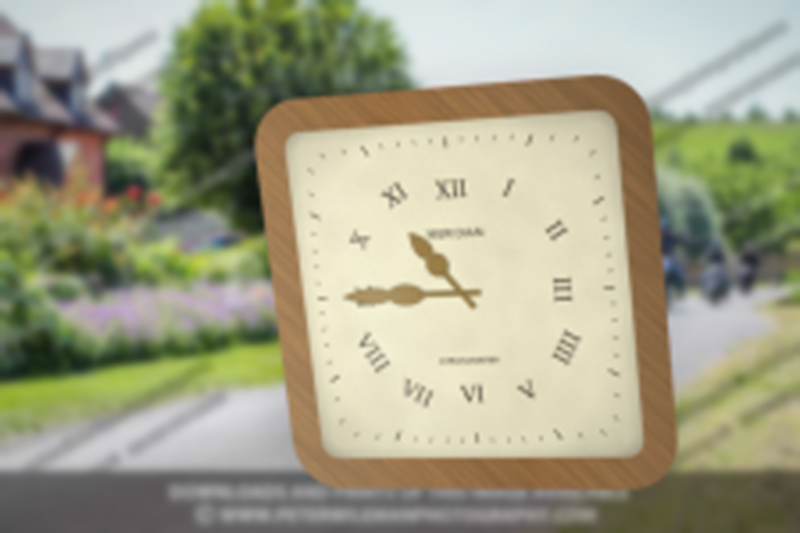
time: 10:45
